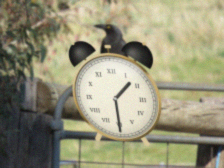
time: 1:30
